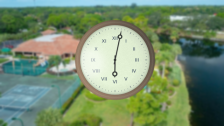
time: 6:02
